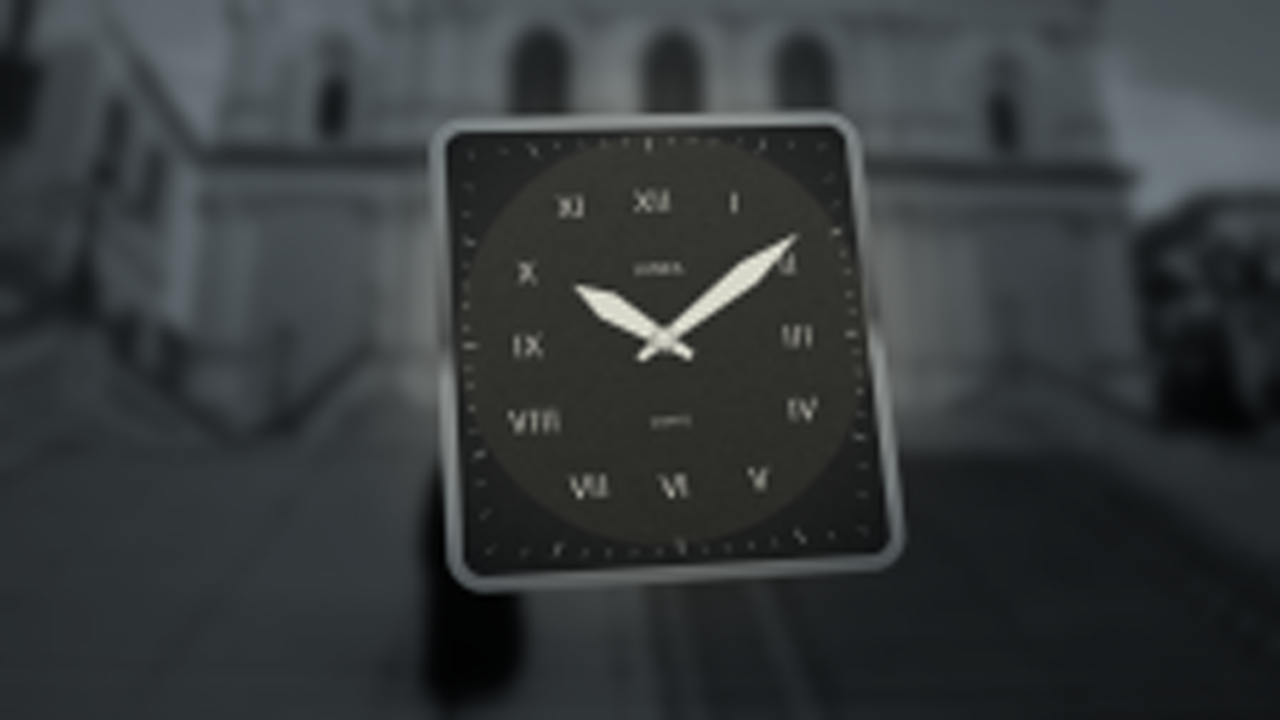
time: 10:09
